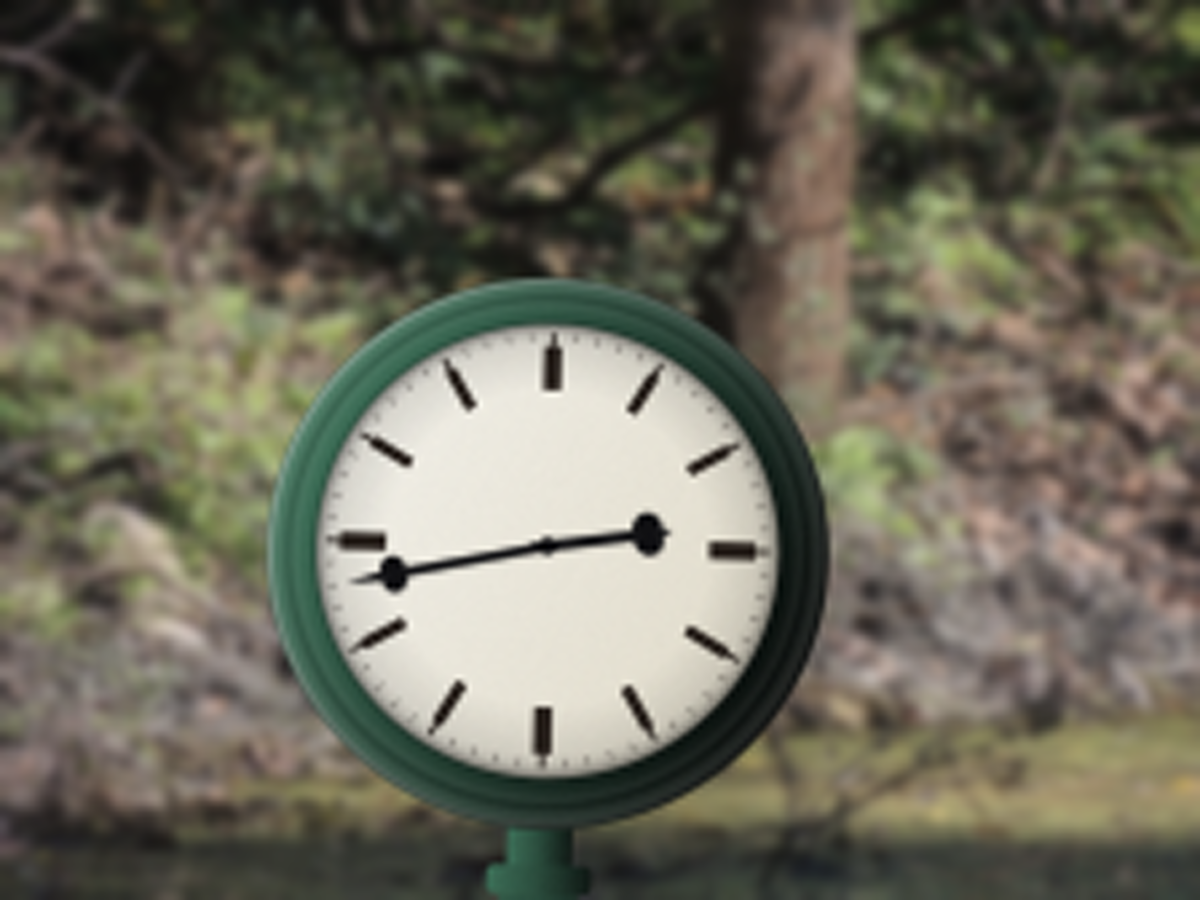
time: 2:43
